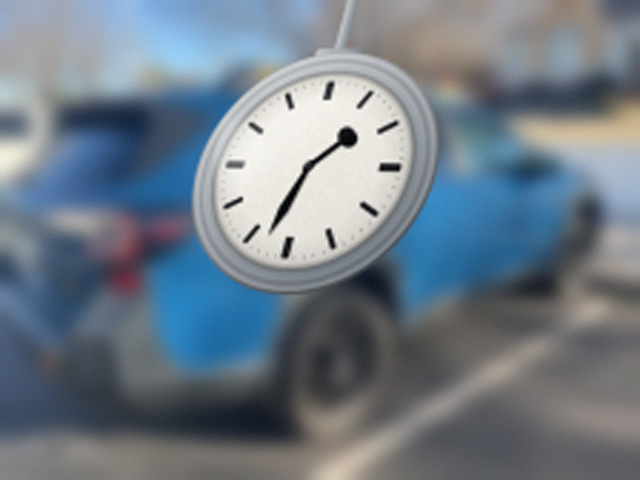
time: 1:33
